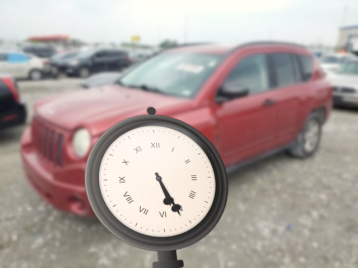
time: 5:26
